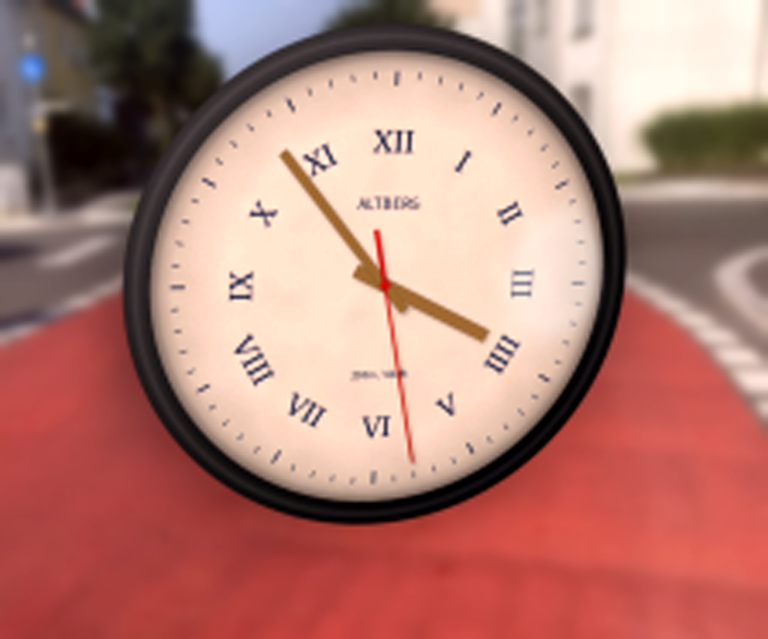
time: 3:53:28
